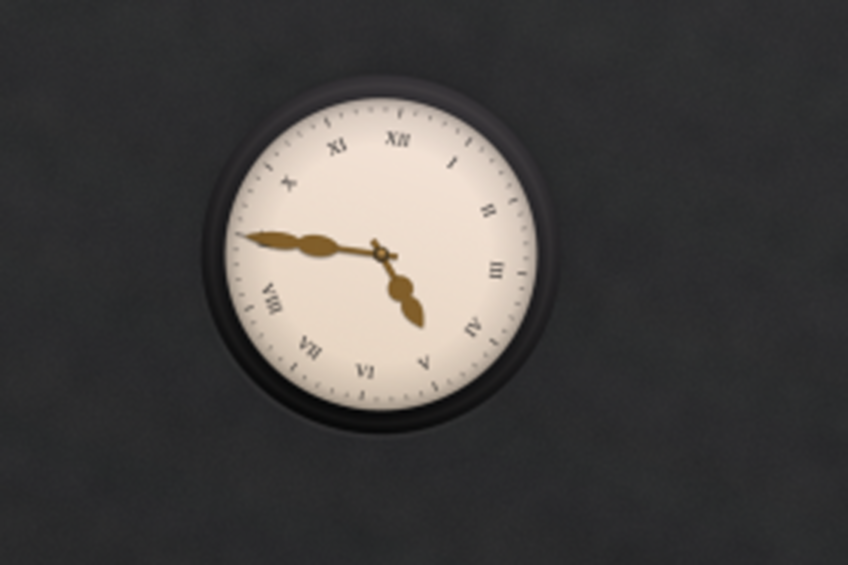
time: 4:45
